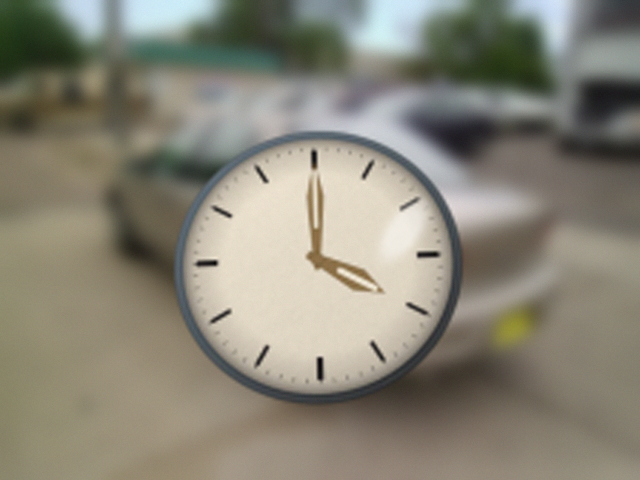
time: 4:00
